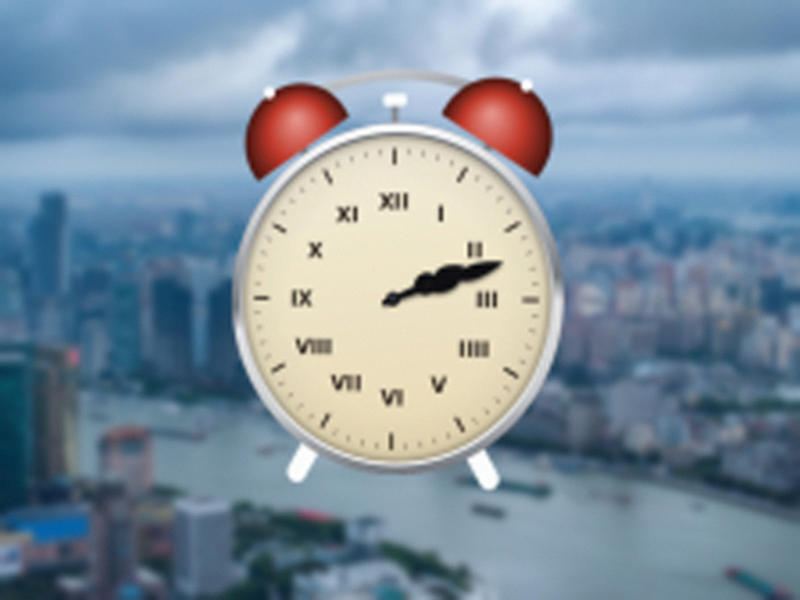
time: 2:12
